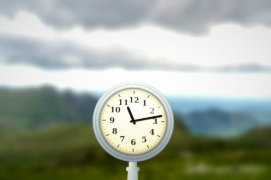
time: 11:13
